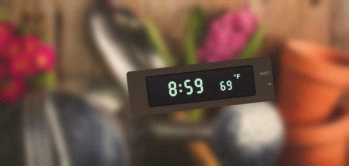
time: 8:59
